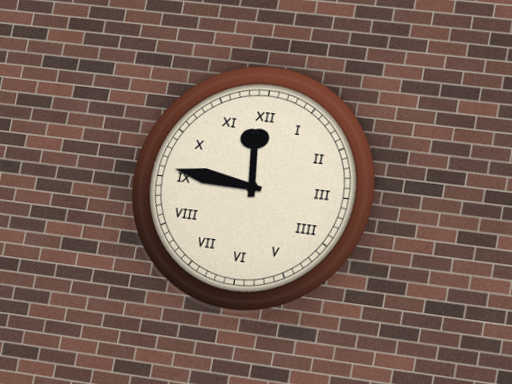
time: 11:46
